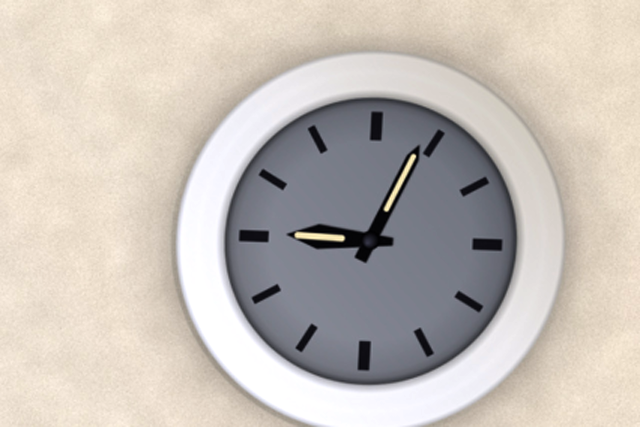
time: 9:04
